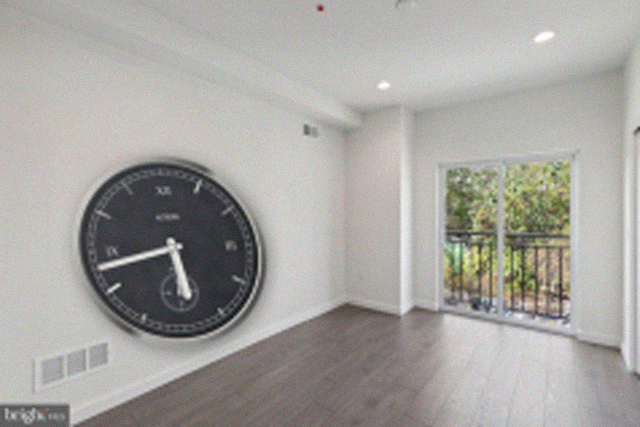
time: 5:43
